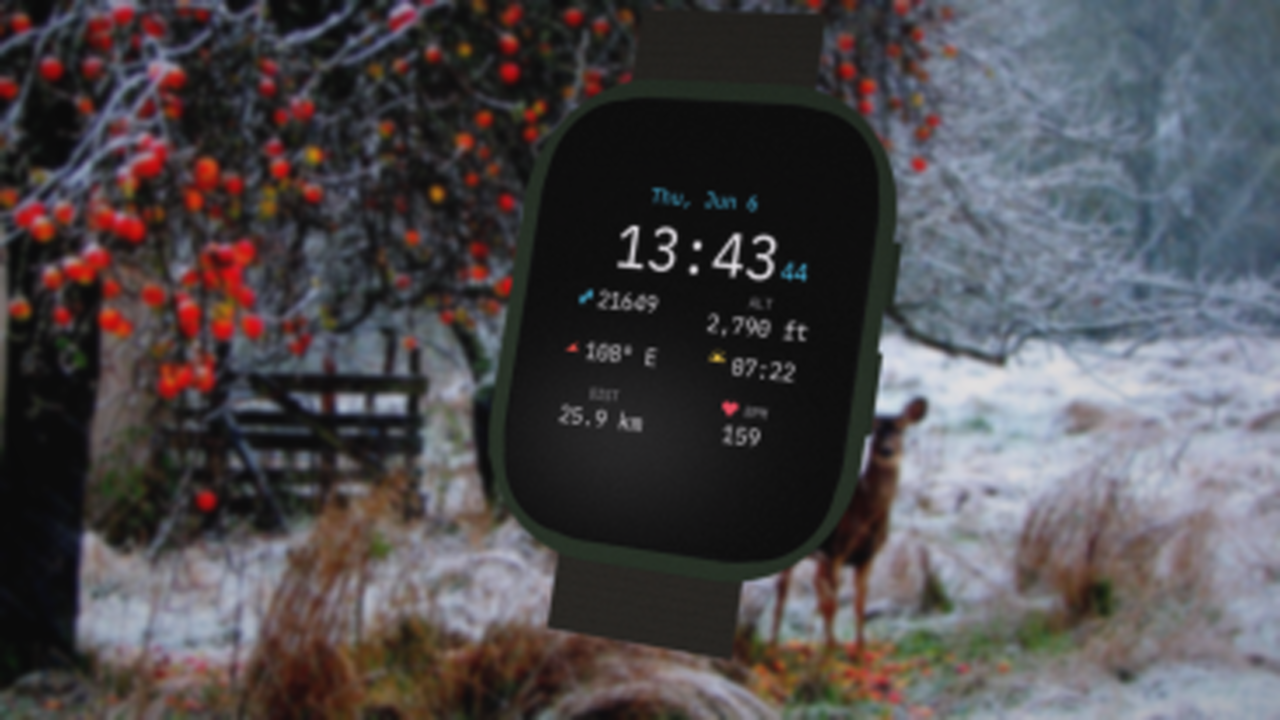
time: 13:43
